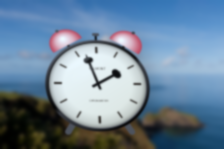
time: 1:57
